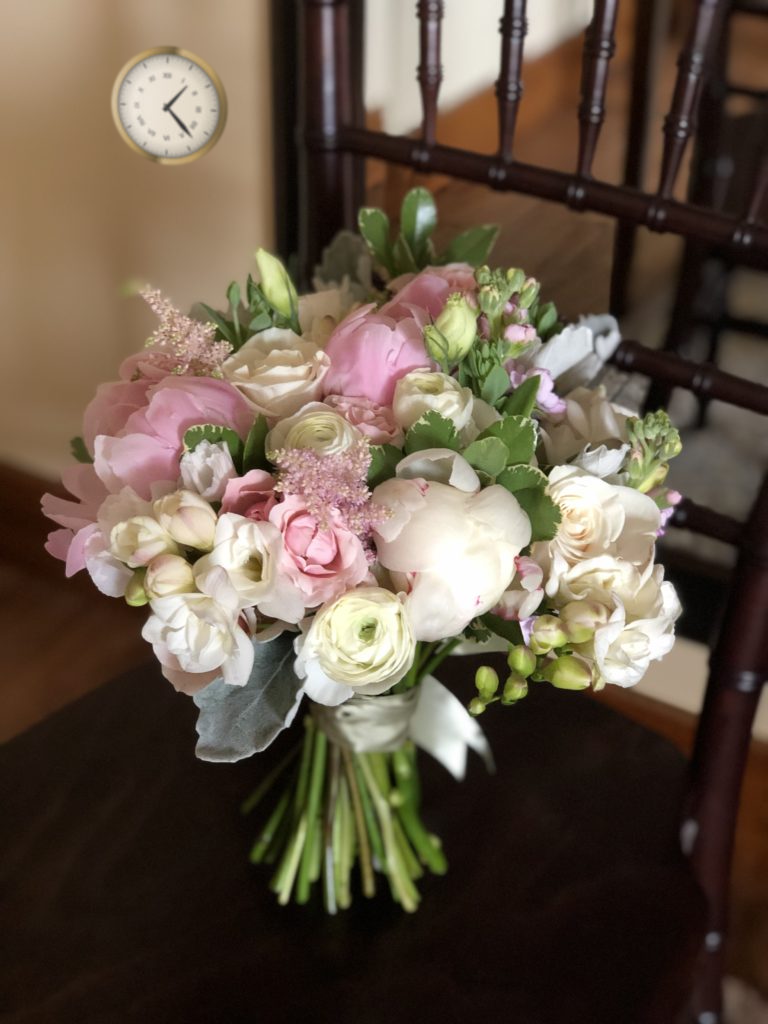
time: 1:23
